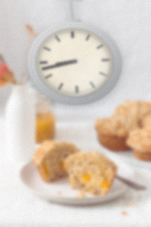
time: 8:43
